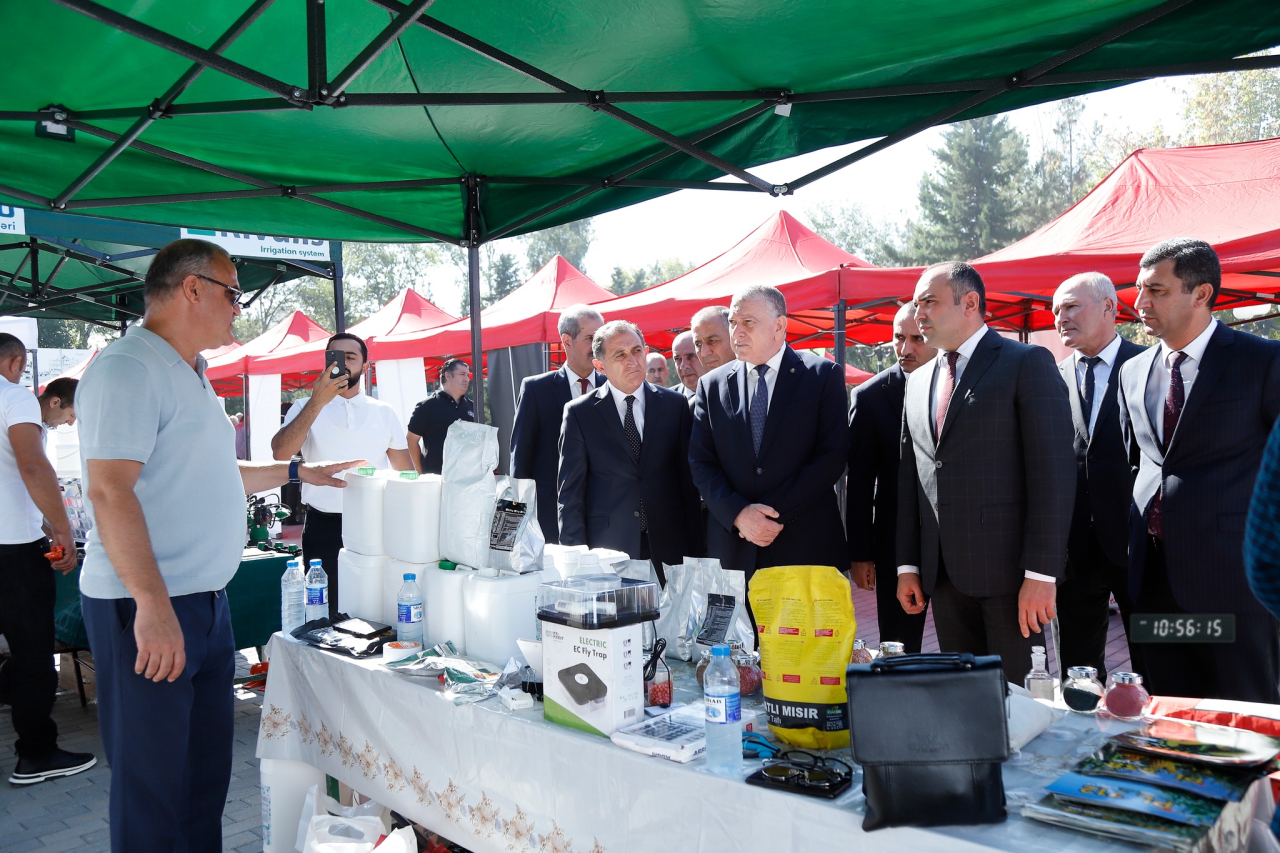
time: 10:56:15
